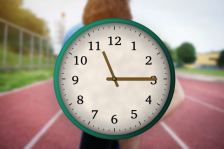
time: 11:15
